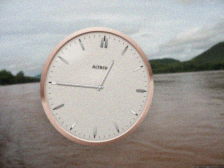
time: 12:45
